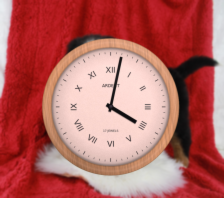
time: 4:02
